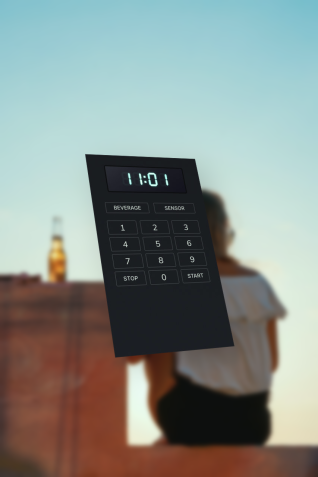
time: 11:01
